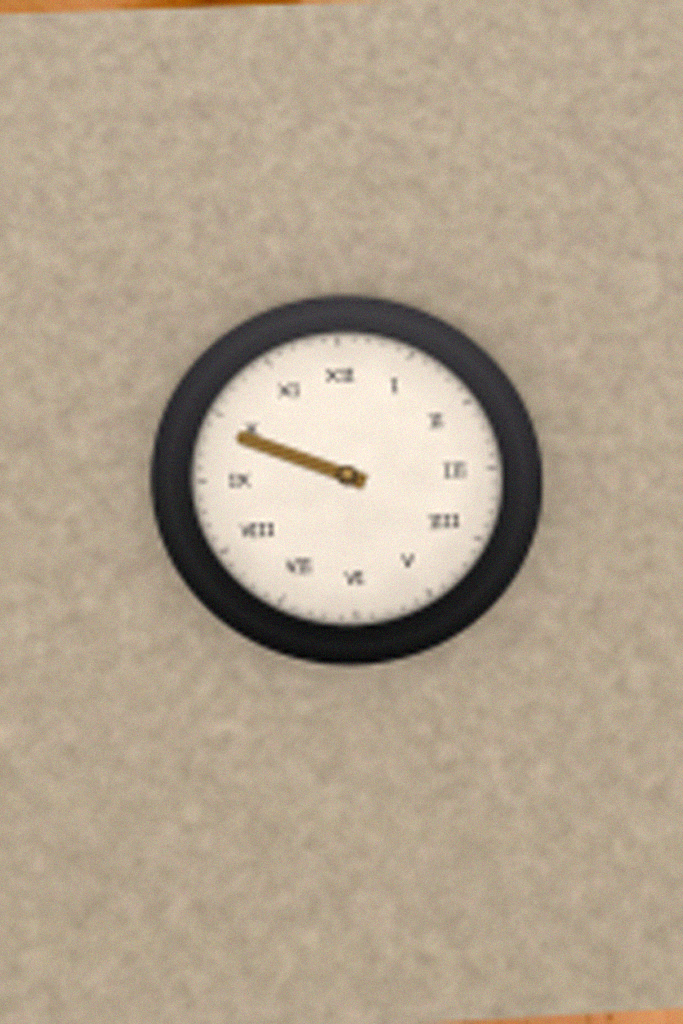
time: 9:49
